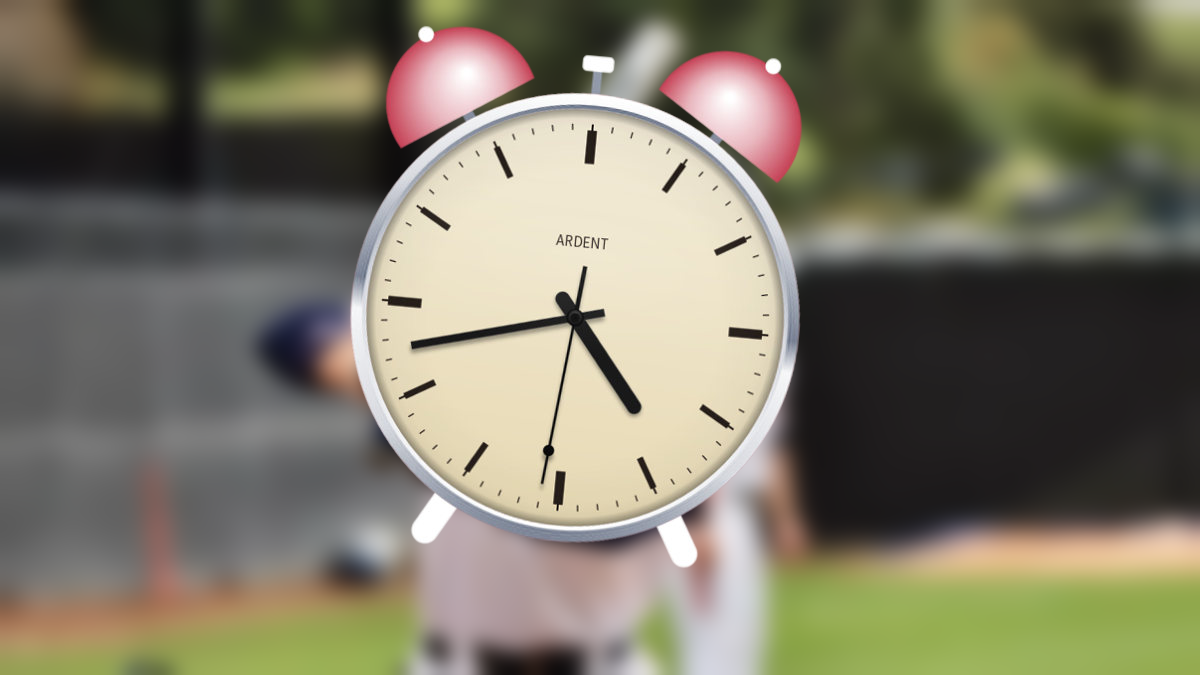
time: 4:42:31
